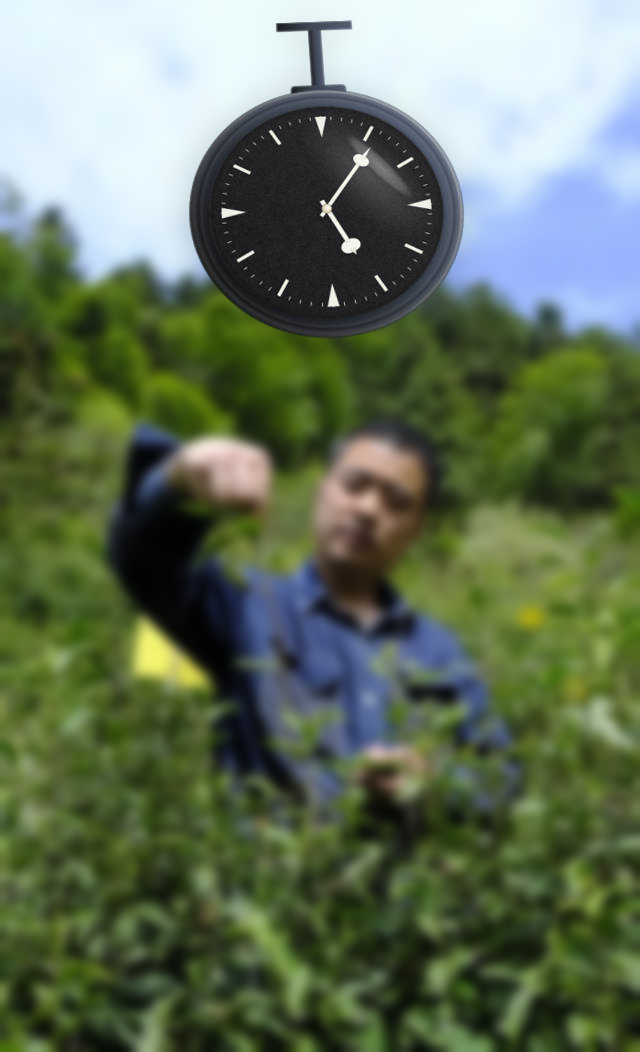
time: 5:06
